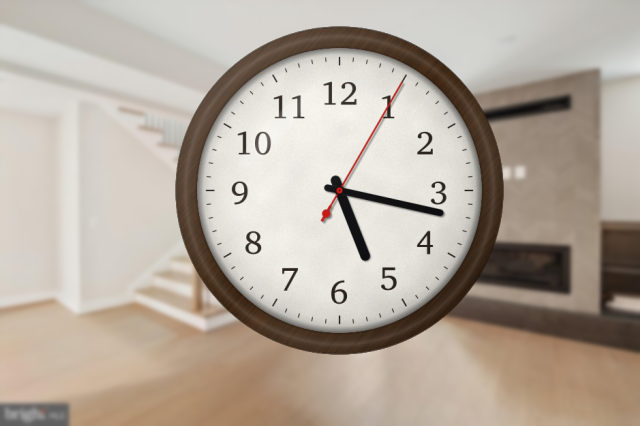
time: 5:17:05
